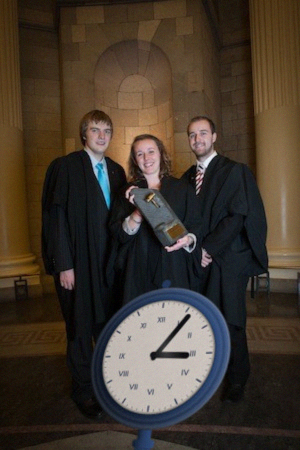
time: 3:06
